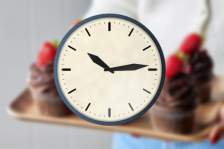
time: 10:14
